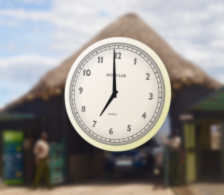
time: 6:59
